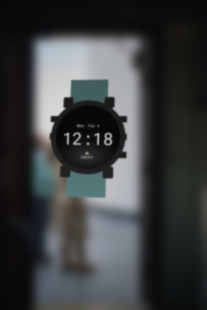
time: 12:18
